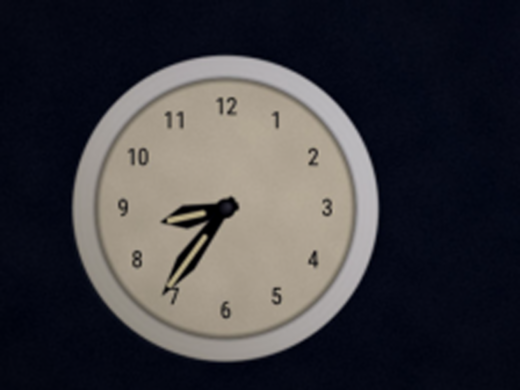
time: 8:36
